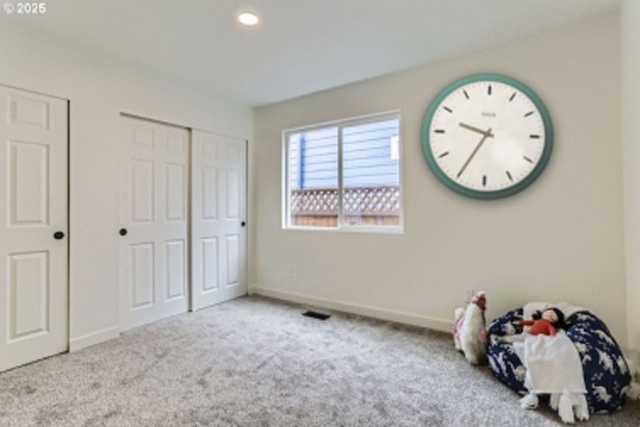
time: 9:35
